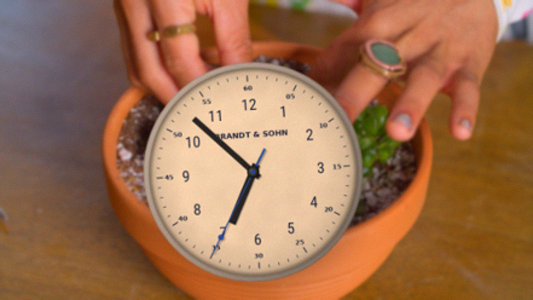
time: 6:52:35
